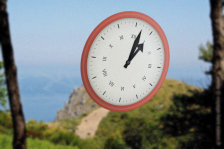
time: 1:02
